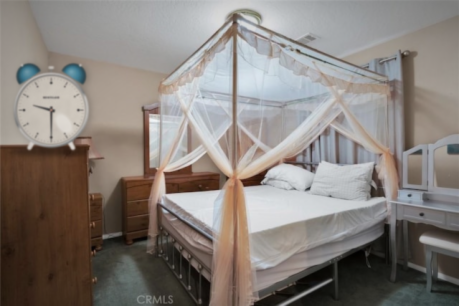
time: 9:30
